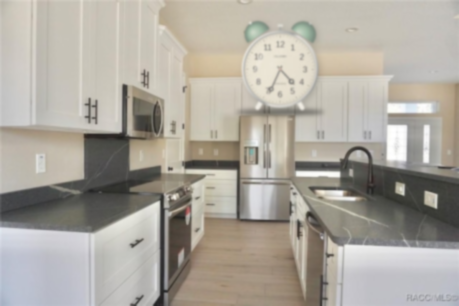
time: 4:34
